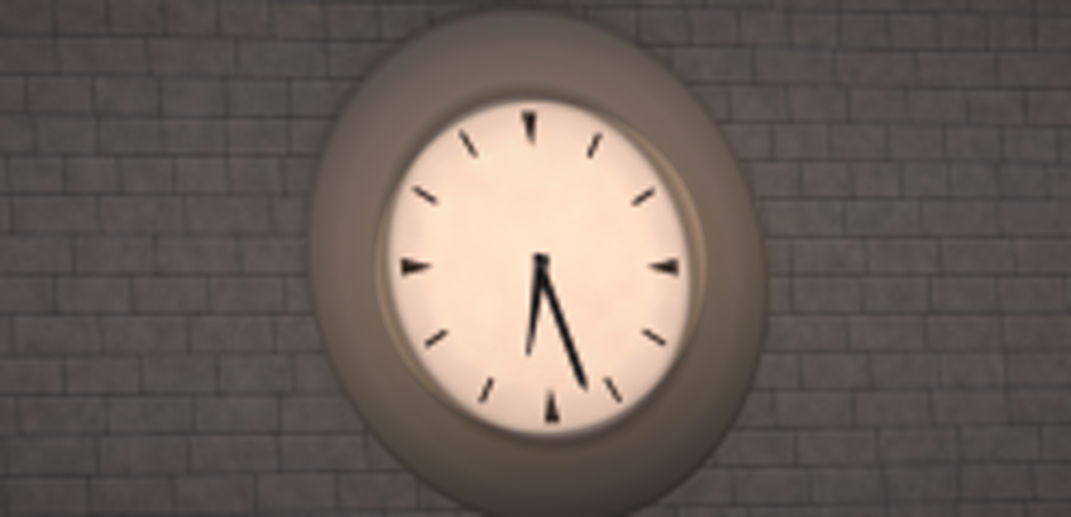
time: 6:27
